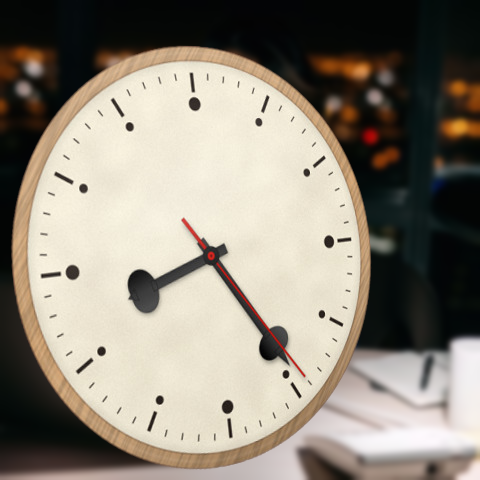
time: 8:24:24
